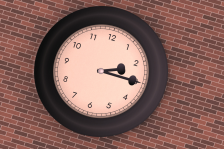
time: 2:15
